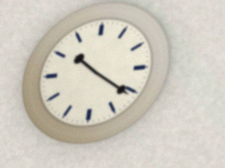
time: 10:21
